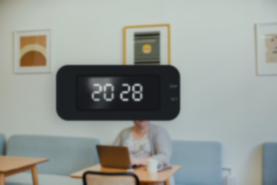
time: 20:28
